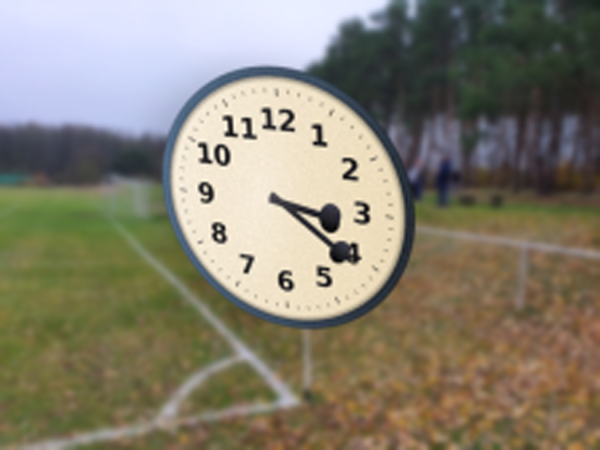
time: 3:21
